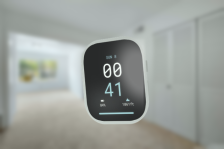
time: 0:41
